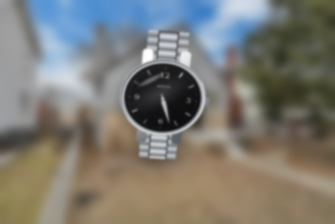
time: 5:27
